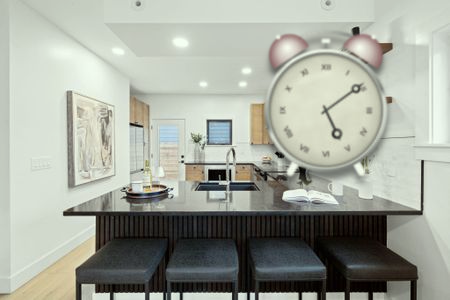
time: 5:09
